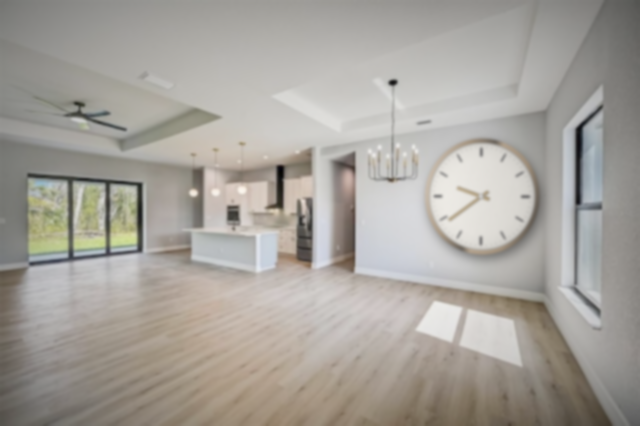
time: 9:39
